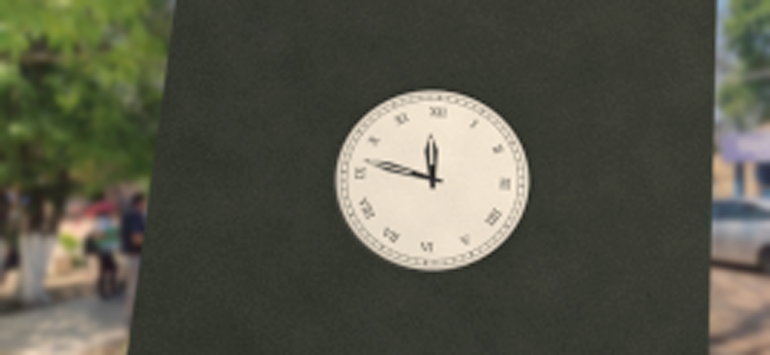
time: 11:47
